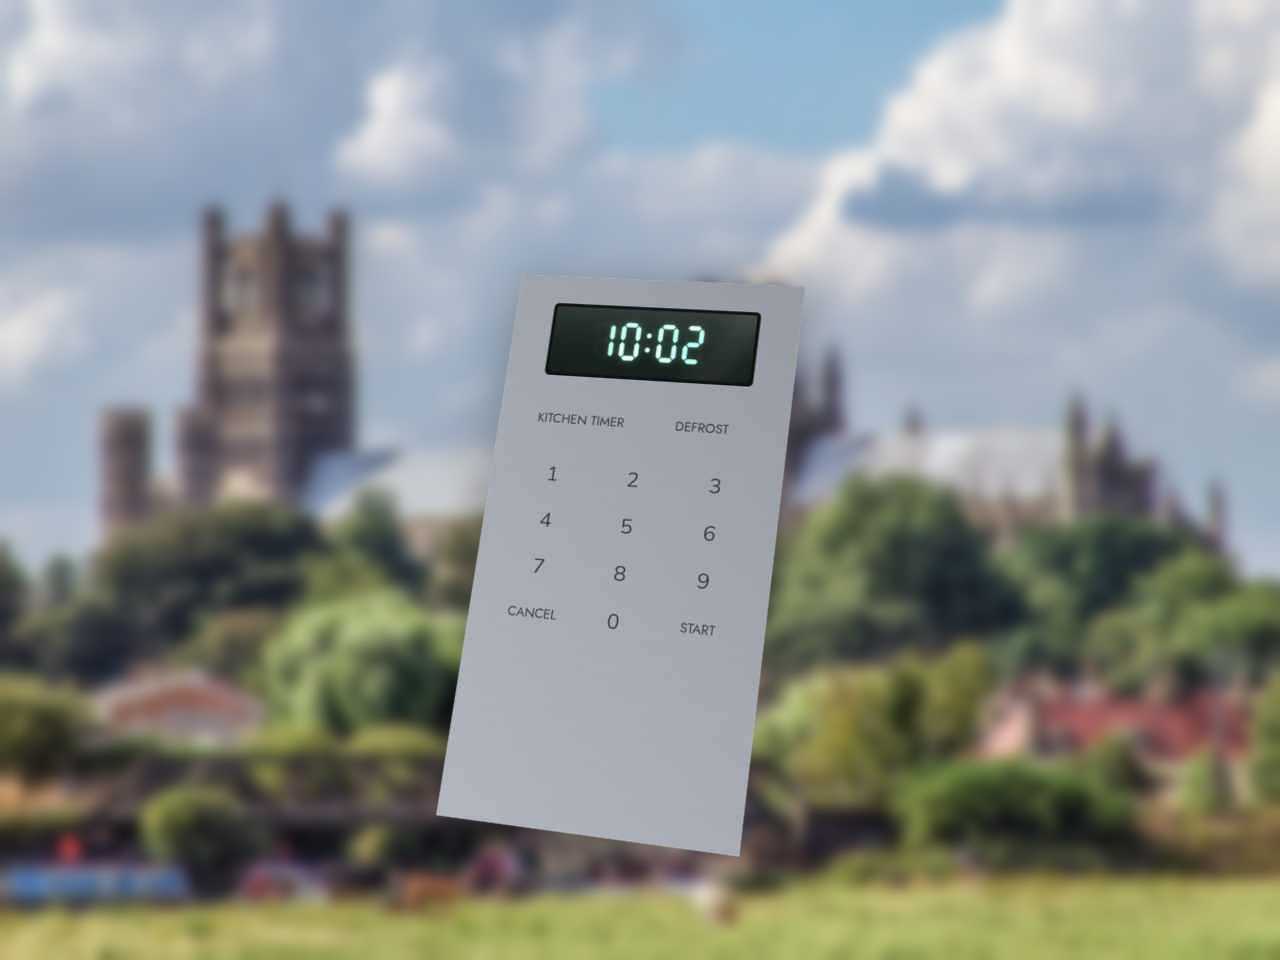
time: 10:02
